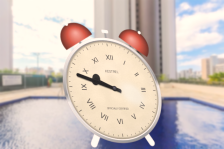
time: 9:48
